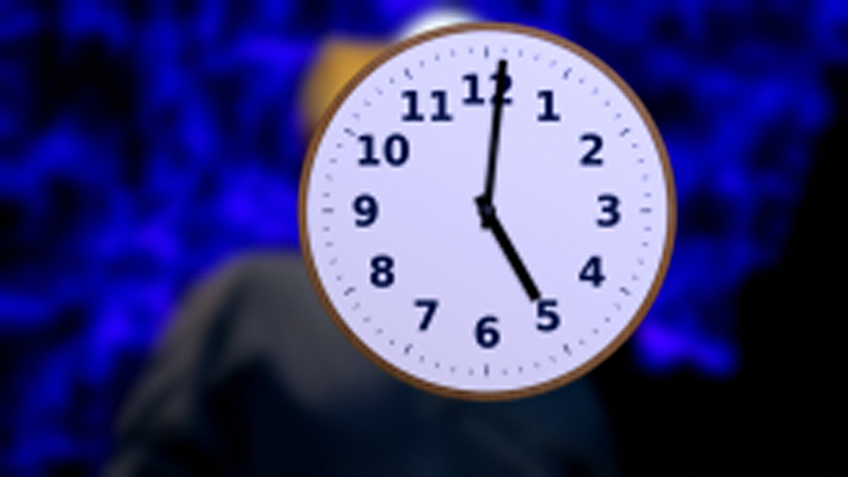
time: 5:01
